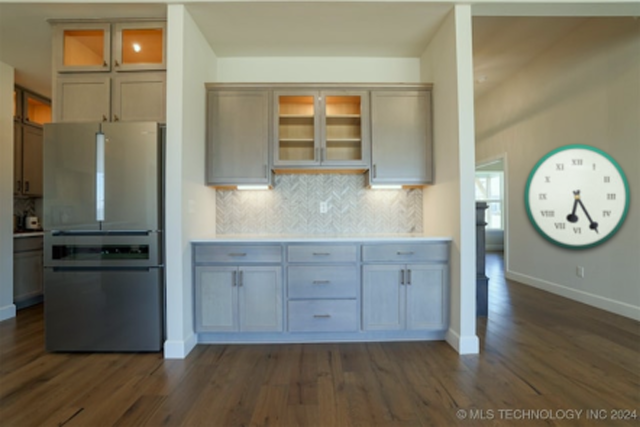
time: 6:25
